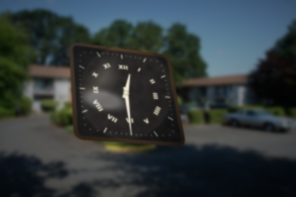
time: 12:30
